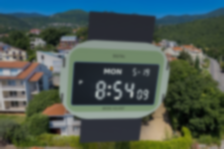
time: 8:54
